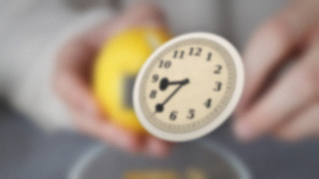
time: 8:35
